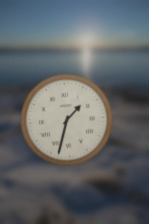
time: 1:33
